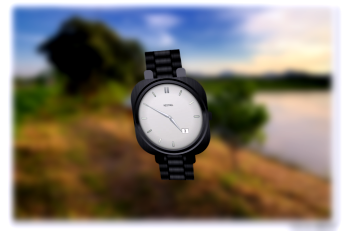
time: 4:50
